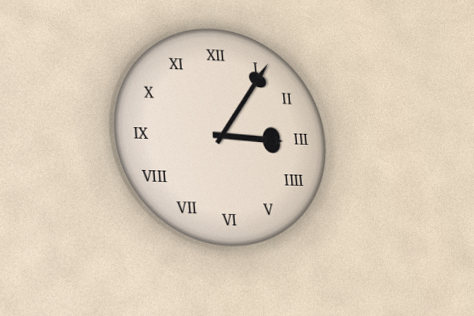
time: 3:06
